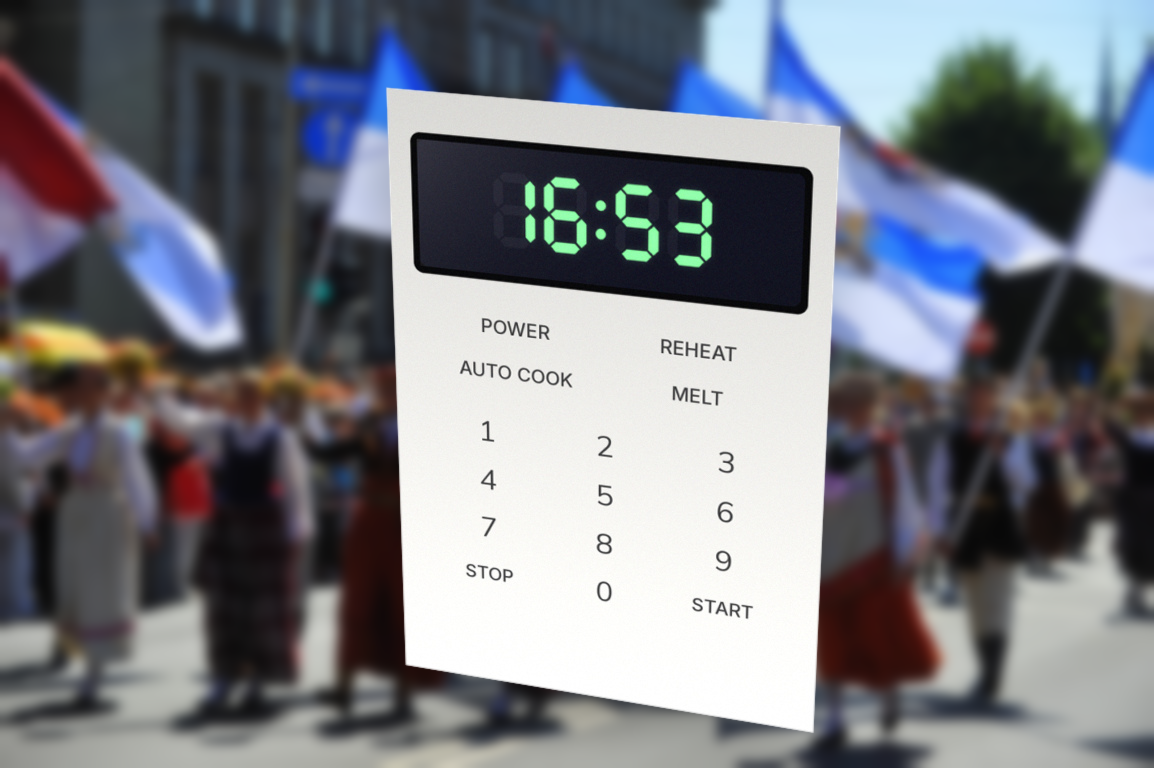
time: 16:53
